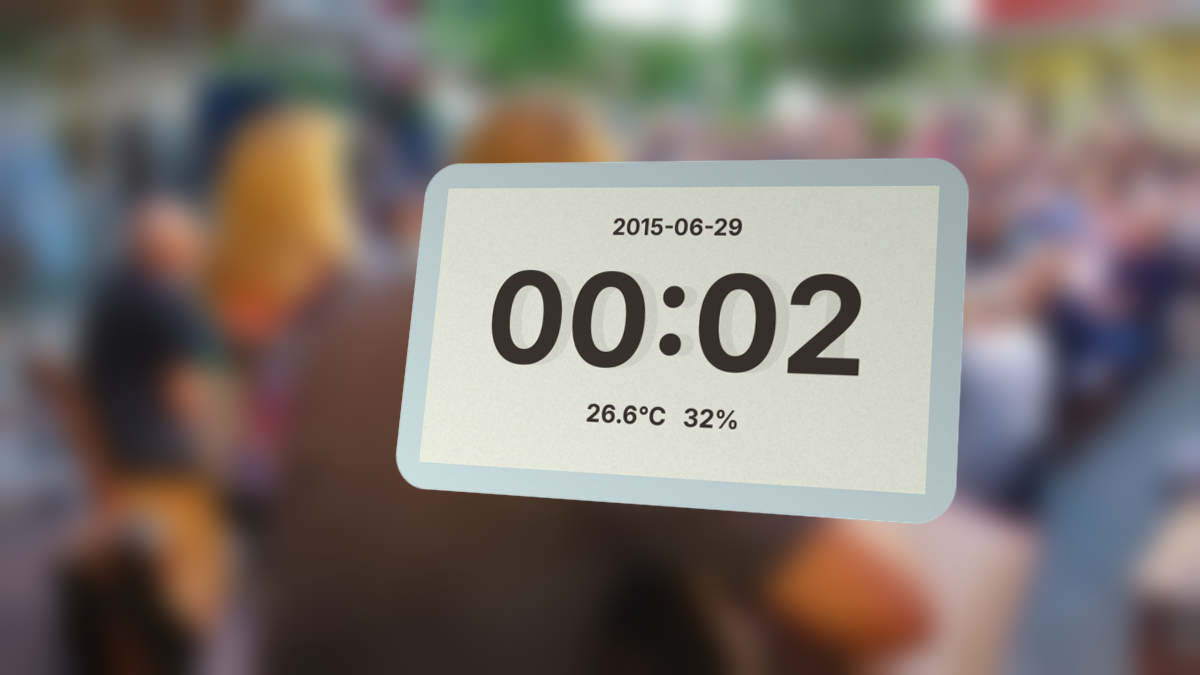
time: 0:02
